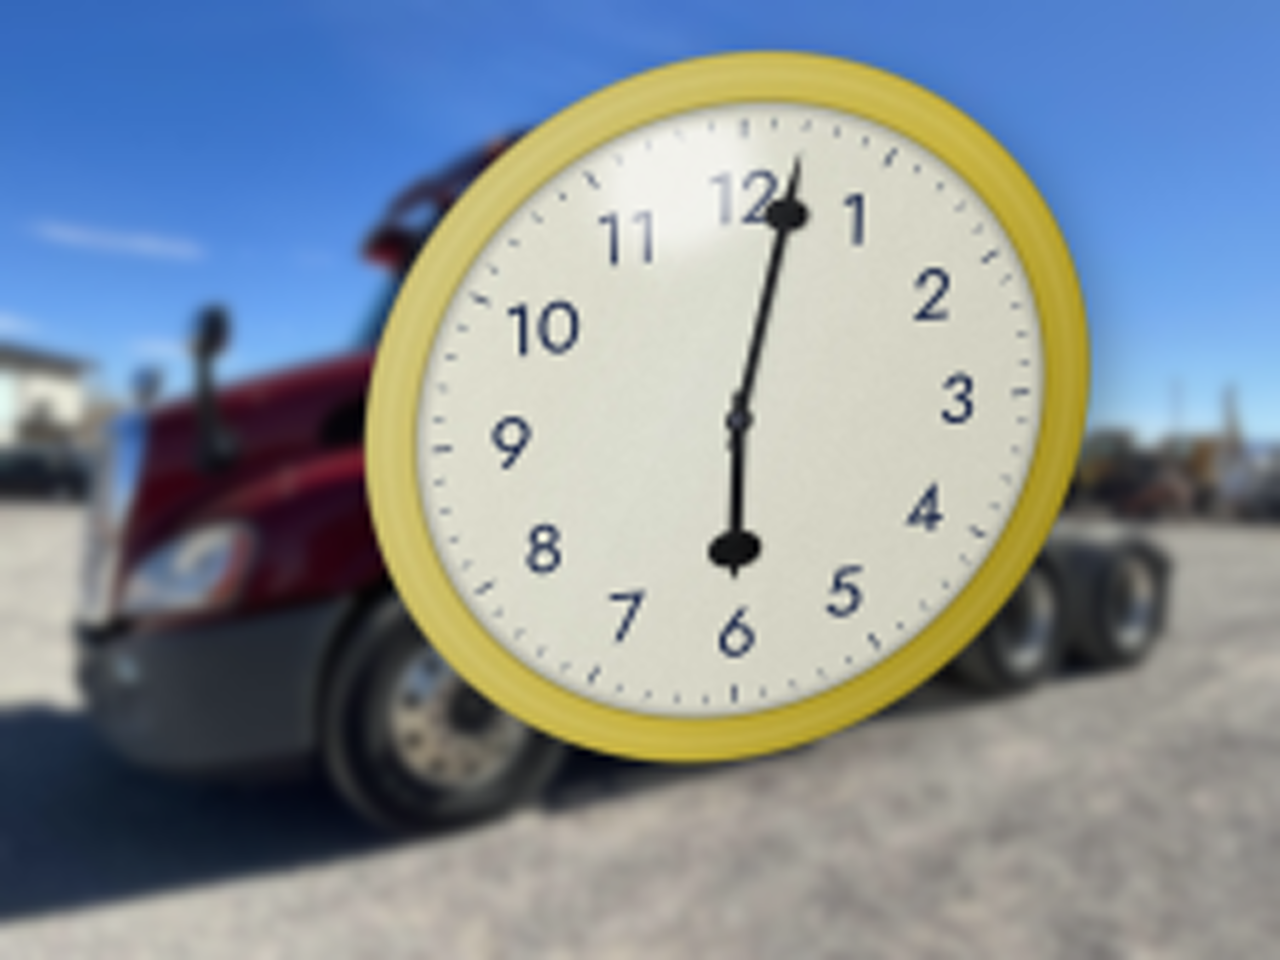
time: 6:02
